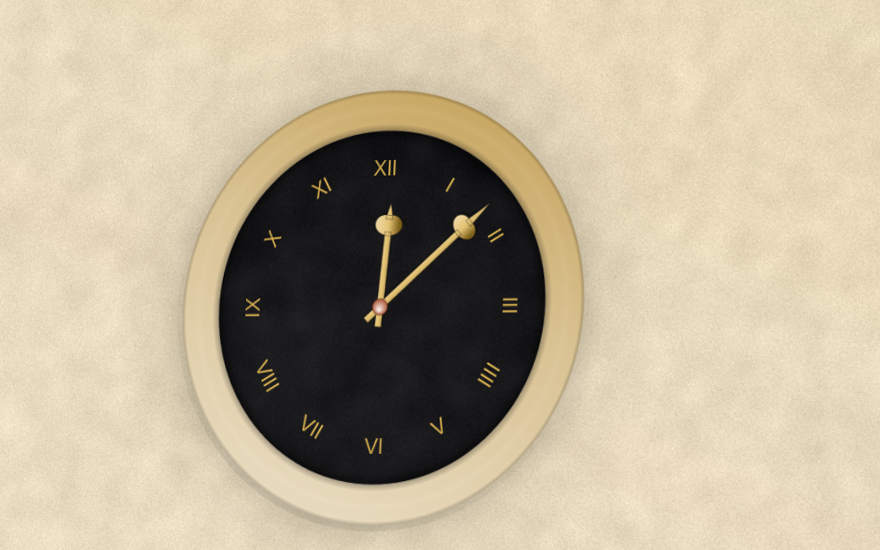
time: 12:08
